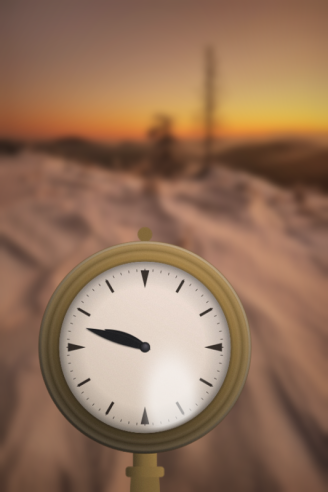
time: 9:48
